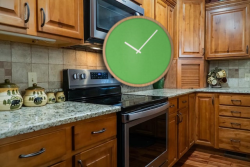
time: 10:07
